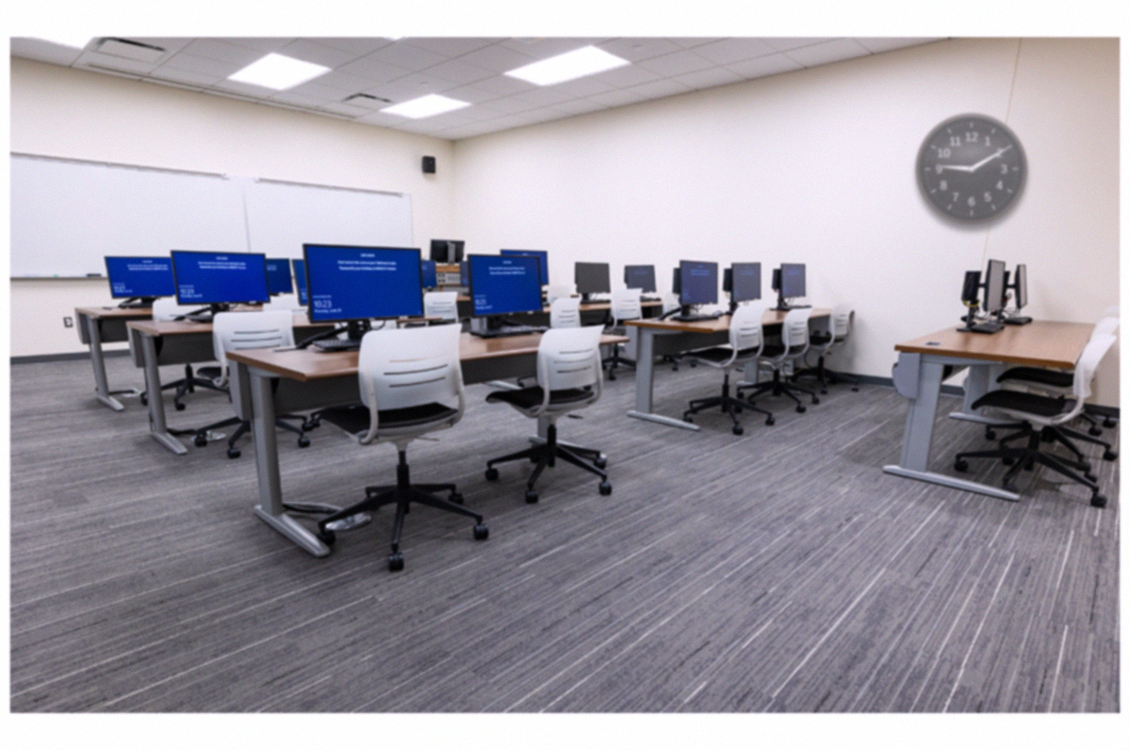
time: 9:10
